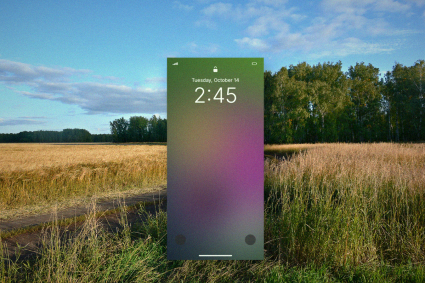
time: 2:45
